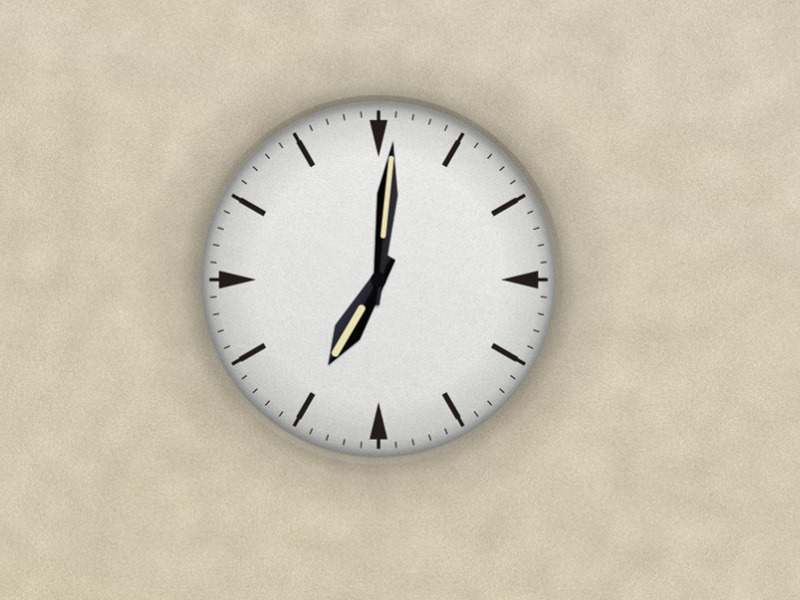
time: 7:01
